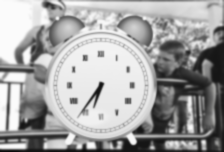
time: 6:36
